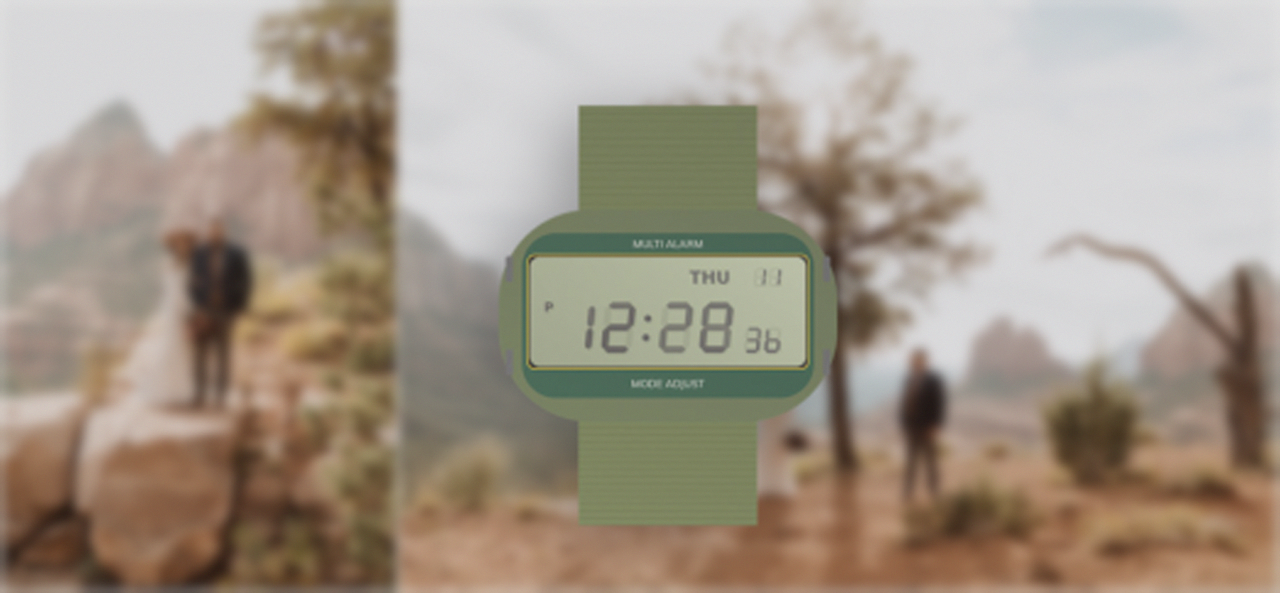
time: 12:28:36
